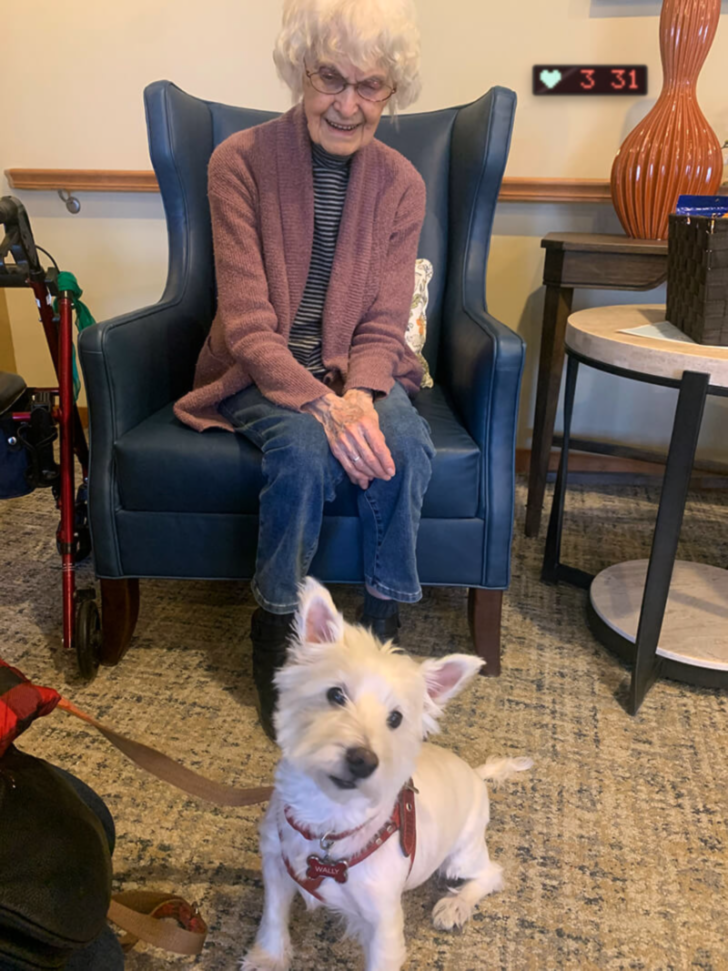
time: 3:31
